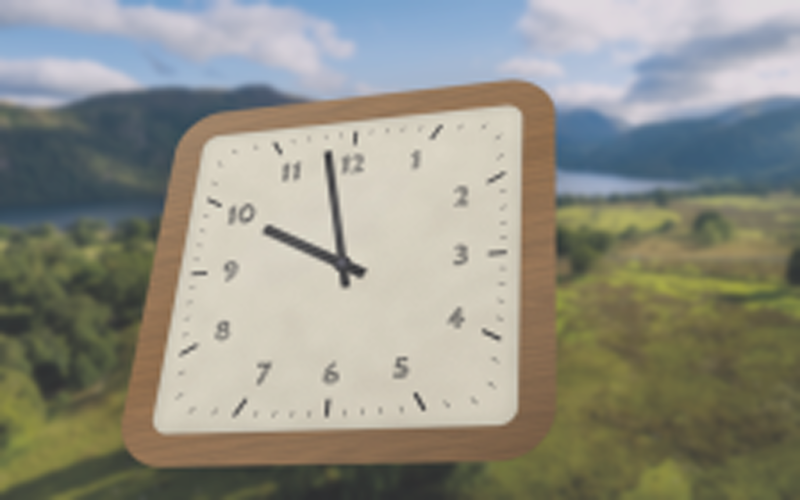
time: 9:58
